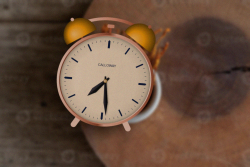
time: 7:29
